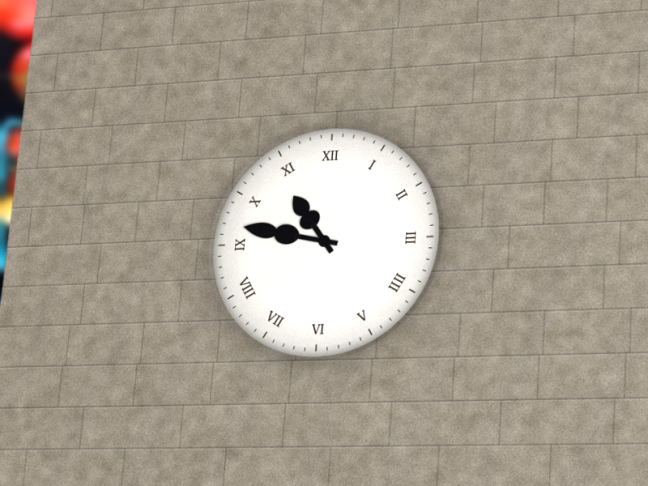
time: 10:47
